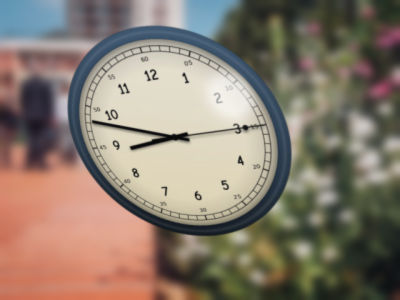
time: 8:48:15
